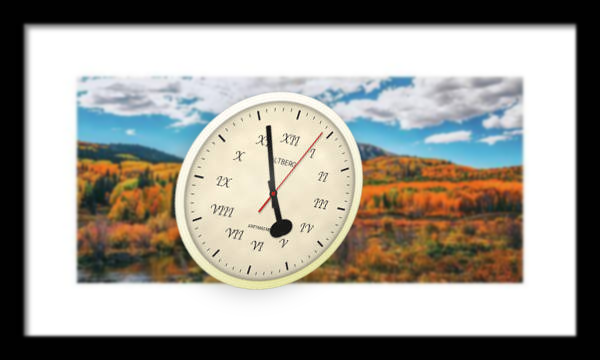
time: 4:56:04
